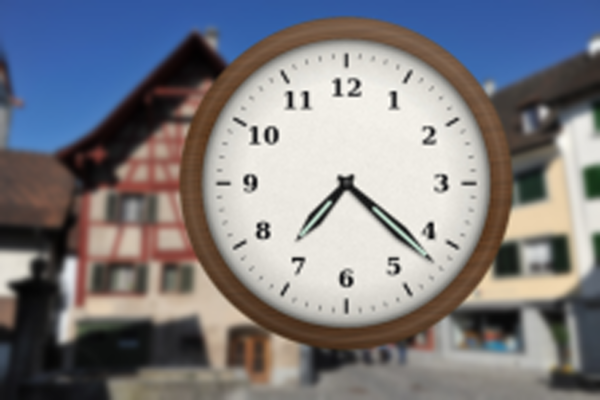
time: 7:22
